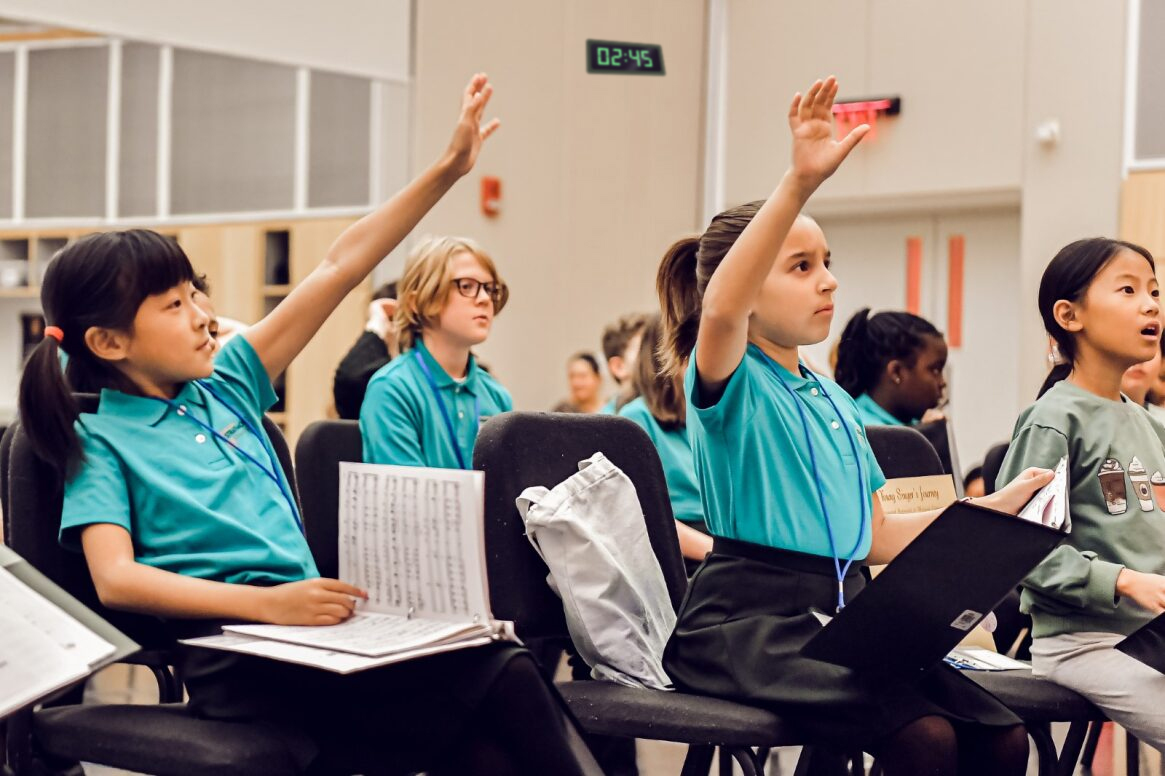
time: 2:45
